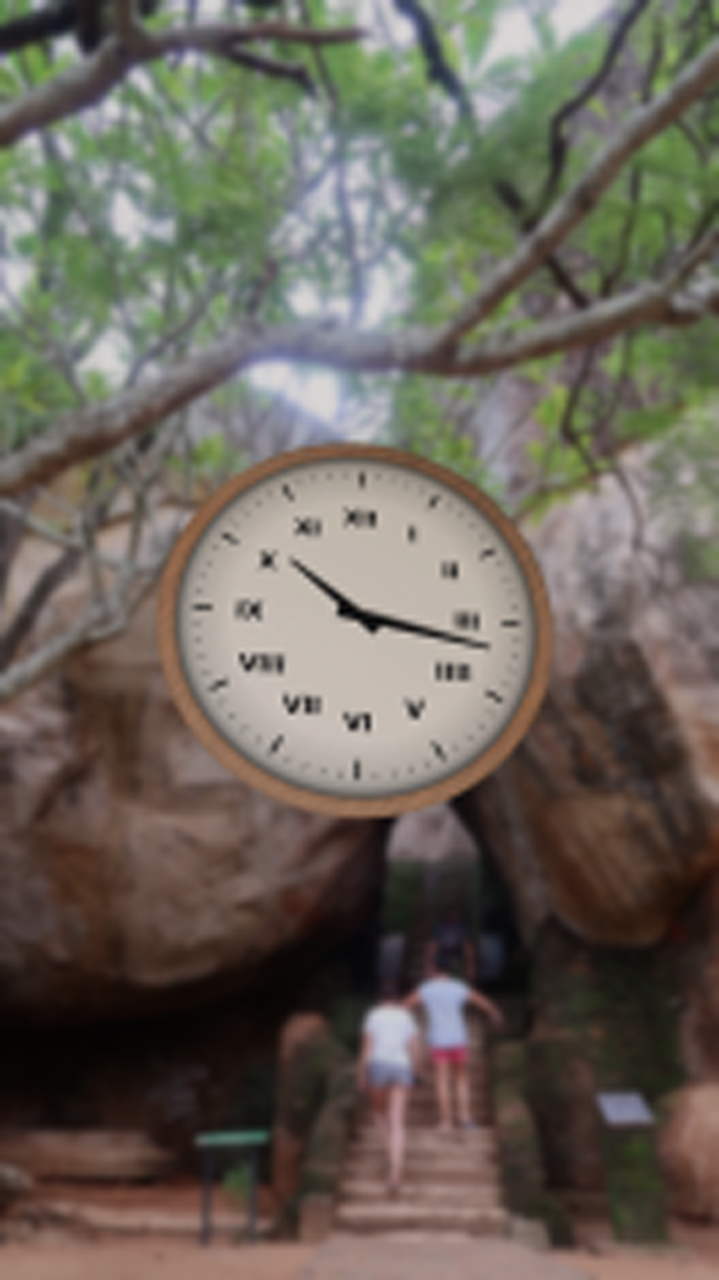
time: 10:17
